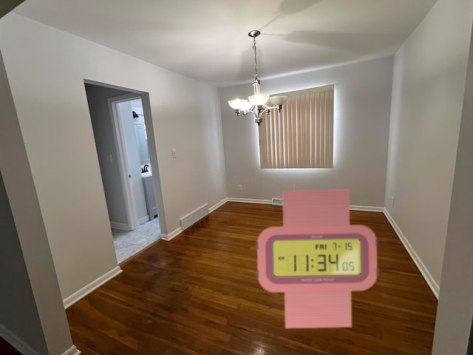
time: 11:34
